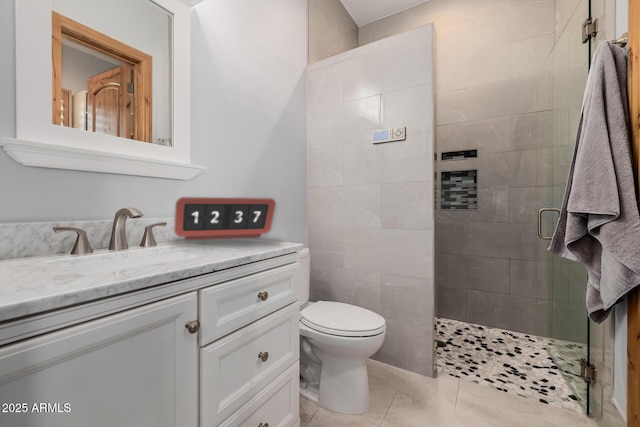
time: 12:37
